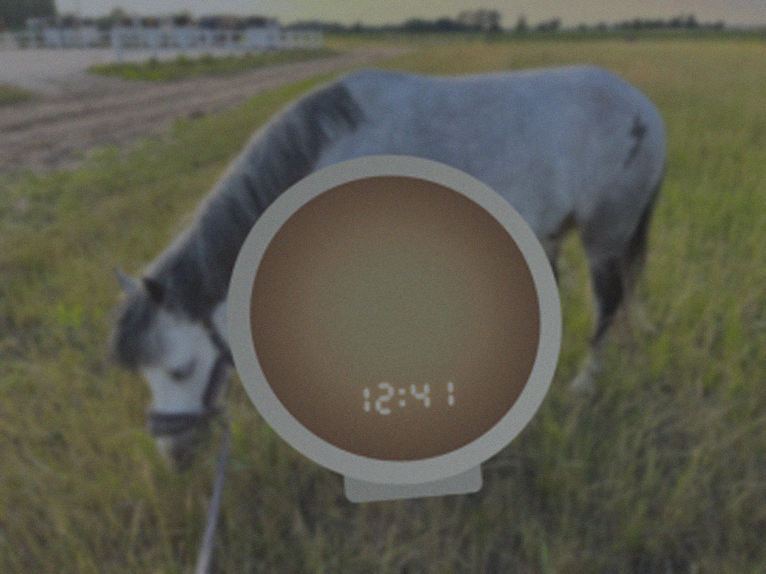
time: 12:41
